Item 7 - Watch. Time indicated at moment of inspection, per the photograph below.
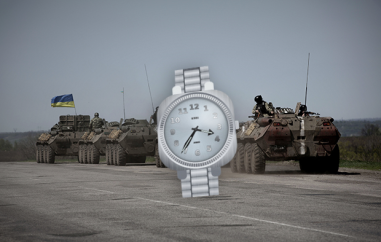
3:36
